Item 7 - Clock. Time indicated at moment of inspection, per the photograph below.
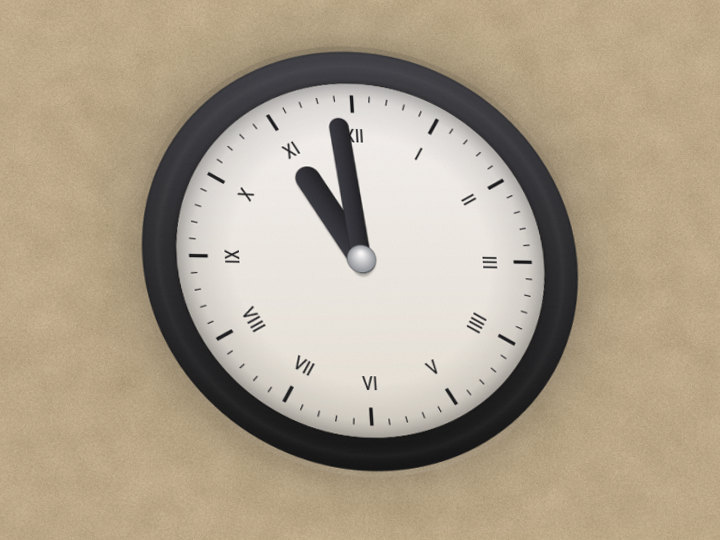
10:59
